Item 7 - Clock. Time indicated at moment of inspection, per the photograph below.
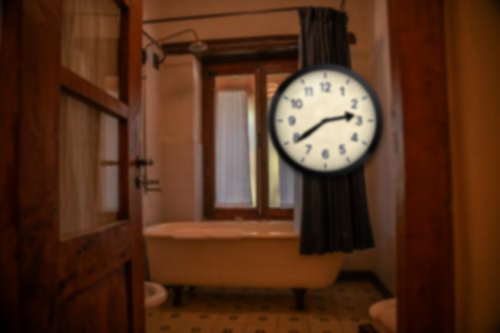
2:39
